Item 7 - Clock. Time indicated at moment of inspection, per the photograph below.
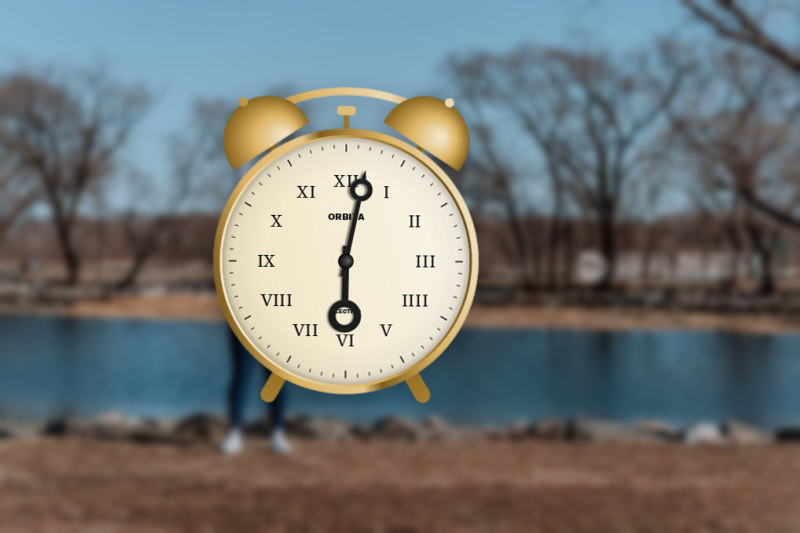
6:02
